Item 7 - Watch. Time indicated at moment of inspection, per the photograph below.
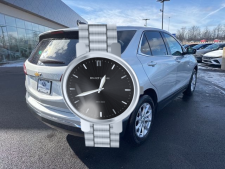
12:42
